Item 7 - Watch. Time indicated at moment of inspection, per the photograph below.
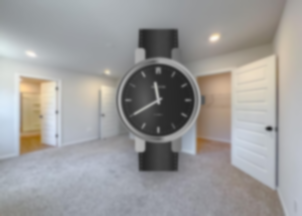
11:40
